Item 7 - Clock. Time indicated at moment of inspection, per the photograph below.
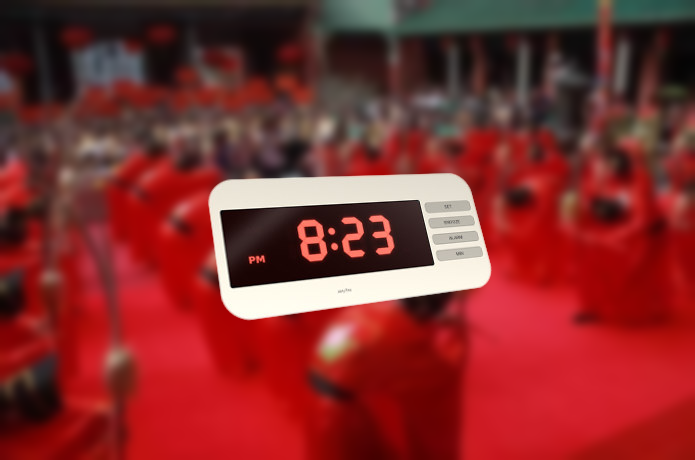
8:23
